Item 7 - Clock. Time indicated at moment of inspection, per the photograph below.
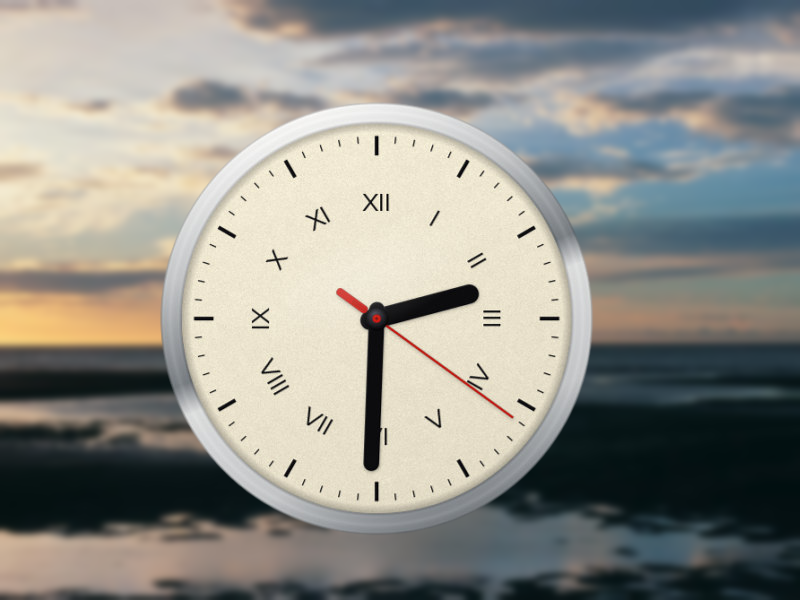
2:30:21
